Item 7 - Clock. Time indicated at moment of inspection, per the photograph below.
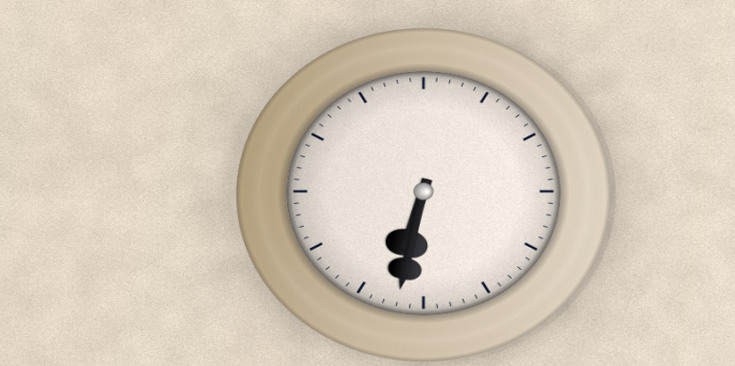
6:32
